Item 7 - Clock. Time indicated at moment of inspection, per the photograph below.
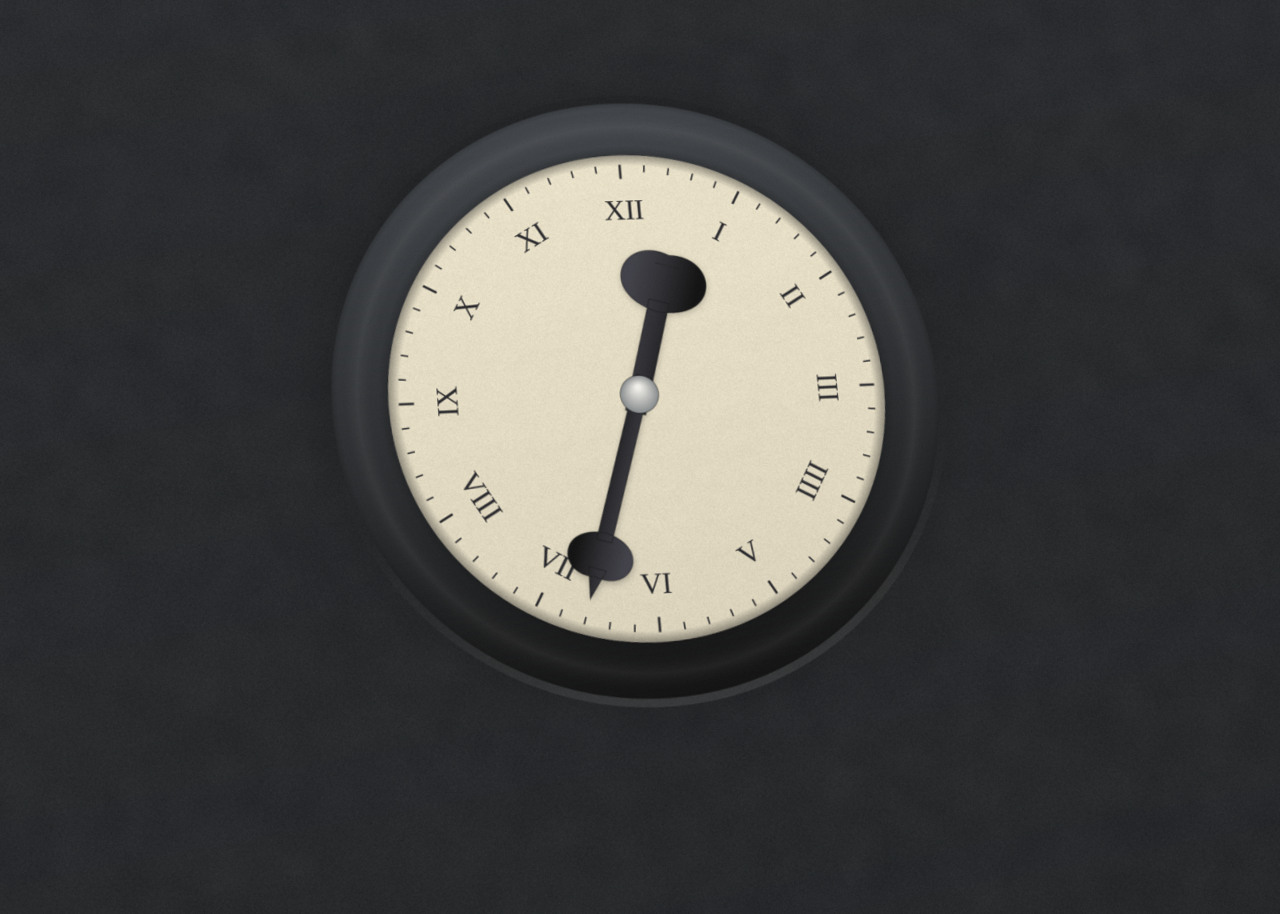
12:33
